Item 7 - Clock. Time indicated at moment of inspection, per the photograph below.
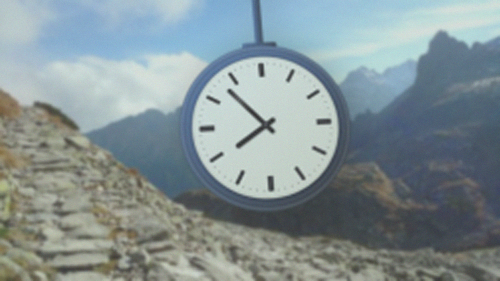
7:53
